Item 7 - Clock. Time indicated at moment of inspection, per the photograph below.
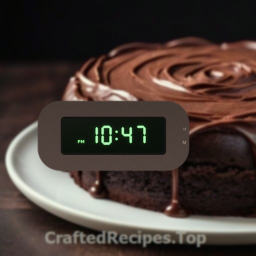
10:47
